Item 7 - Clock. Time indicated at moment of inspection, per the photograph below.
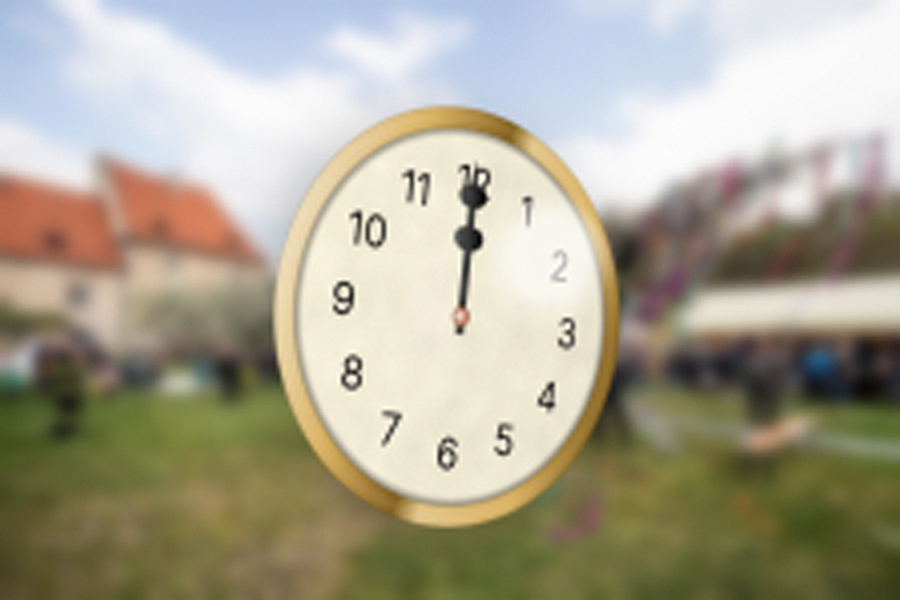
12:00
